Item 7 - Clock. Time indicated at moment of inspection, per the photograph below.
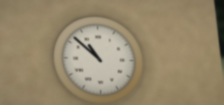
10:52
